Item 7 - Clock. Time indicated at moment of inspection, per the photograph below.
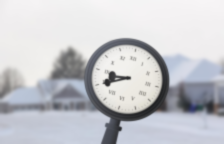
8:40
